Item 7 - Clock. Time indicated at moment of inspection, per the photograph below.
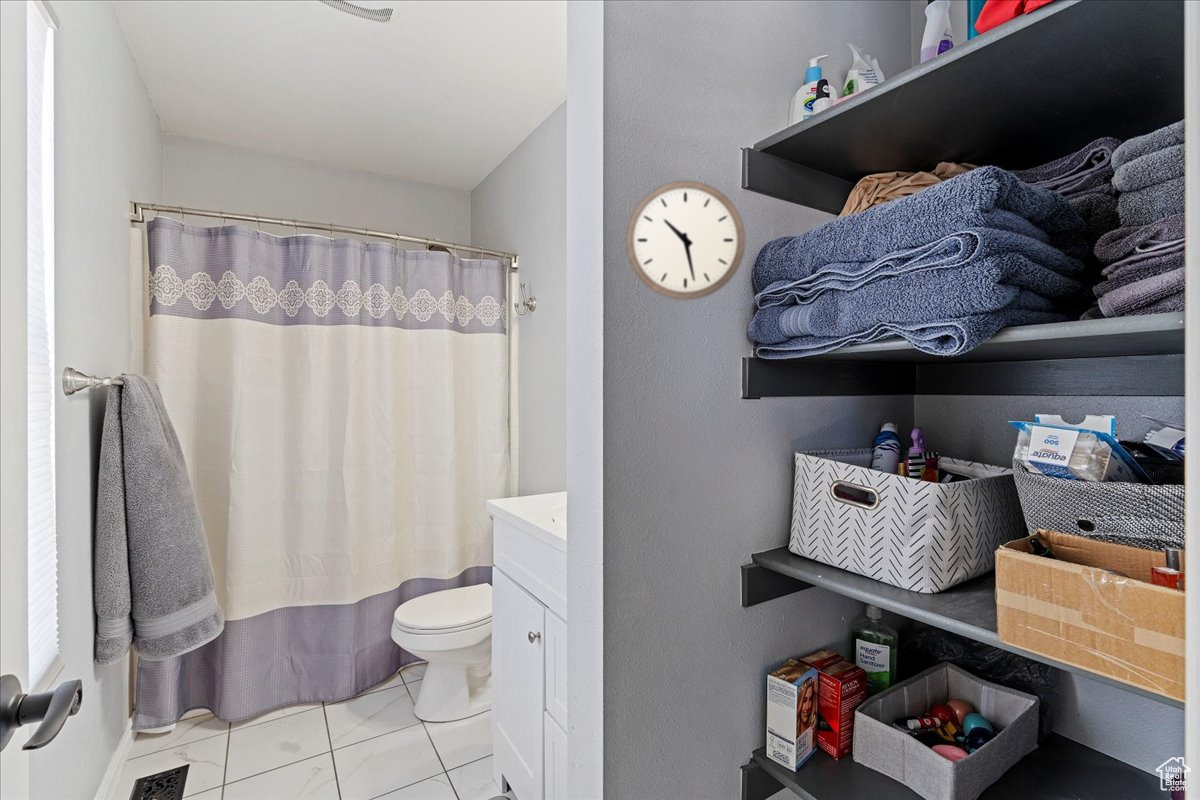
10:28
